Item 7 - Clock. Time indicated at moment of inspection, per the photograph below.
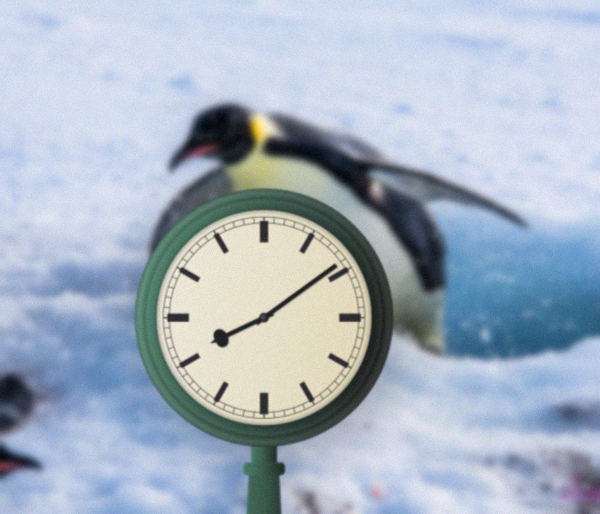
8:09
